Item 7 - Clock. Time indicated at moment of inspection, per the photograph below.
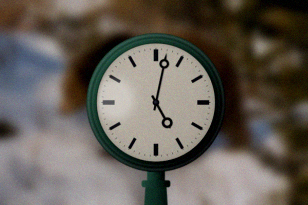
5:02
